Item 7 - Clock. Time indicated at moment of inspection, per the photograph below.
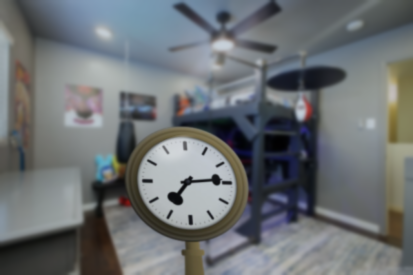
7:14
